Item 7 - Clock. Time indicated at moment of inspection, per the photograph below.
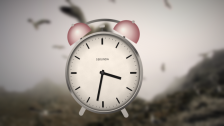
3:32
